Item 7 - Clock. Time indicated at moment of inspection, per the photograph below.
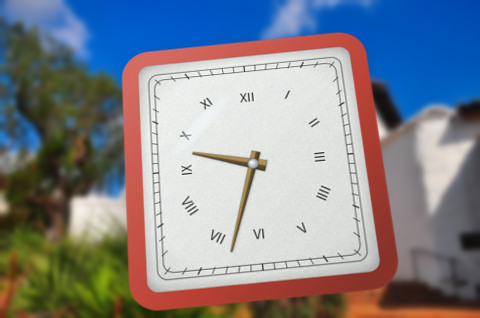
9:33
